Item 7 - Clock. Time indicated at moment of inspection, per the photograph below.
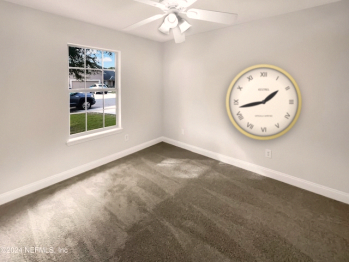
1:43
